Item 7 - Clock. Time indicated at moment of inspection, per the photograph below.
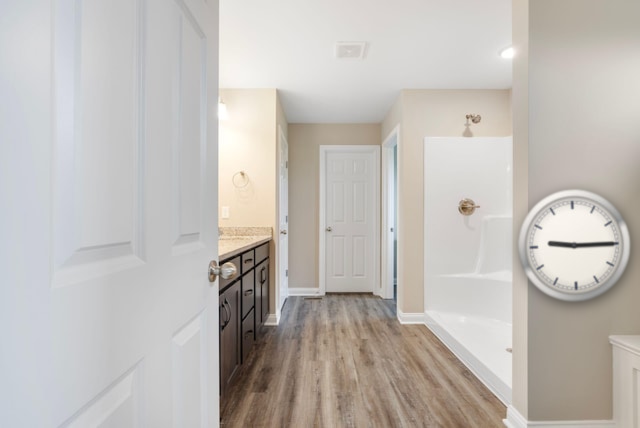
9:15
